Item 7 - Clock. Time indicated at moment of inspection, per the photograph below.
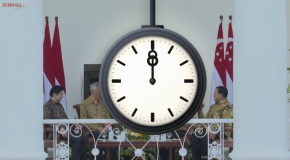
12:00
